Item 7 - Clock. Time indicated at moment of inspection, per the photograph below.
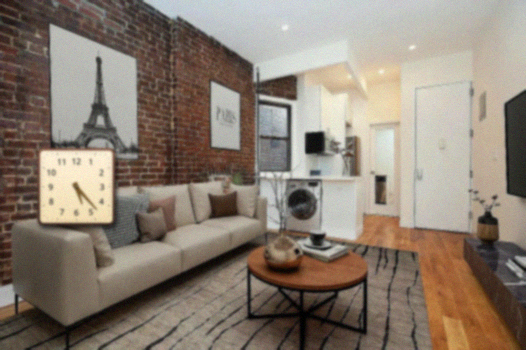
5:23
